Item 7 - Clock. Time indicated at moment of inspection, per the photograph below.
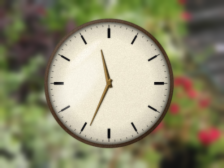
11:34
